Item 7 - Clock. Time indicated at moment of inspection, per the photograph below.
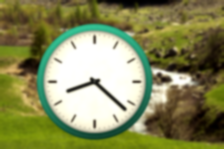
8:22
